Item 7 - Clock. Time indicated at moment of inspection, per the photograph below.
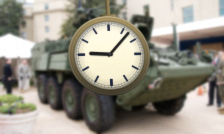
9:07
